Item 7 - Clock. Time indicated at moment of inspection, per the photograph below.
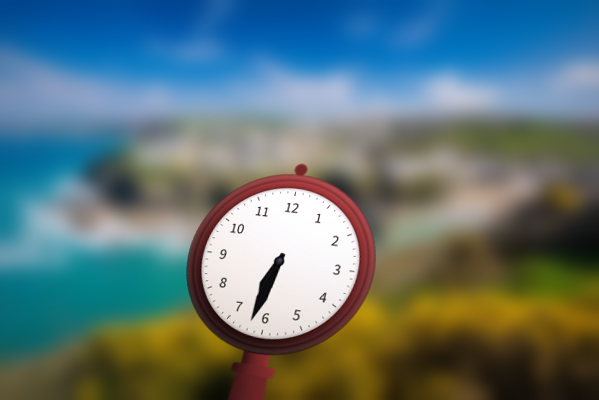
6:32
